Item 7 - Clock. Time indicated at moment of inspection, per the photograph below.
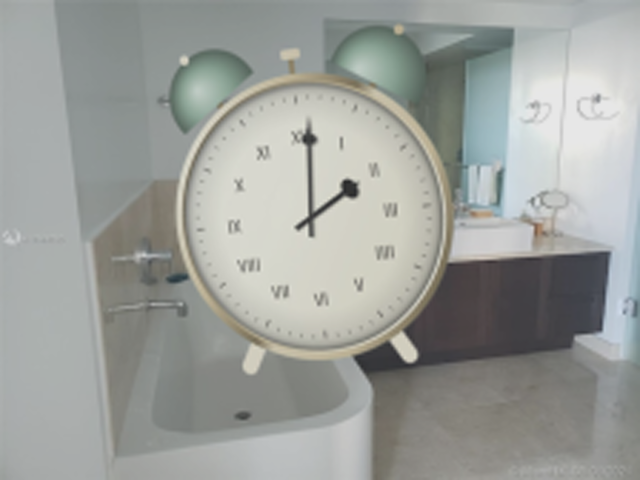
2:01
